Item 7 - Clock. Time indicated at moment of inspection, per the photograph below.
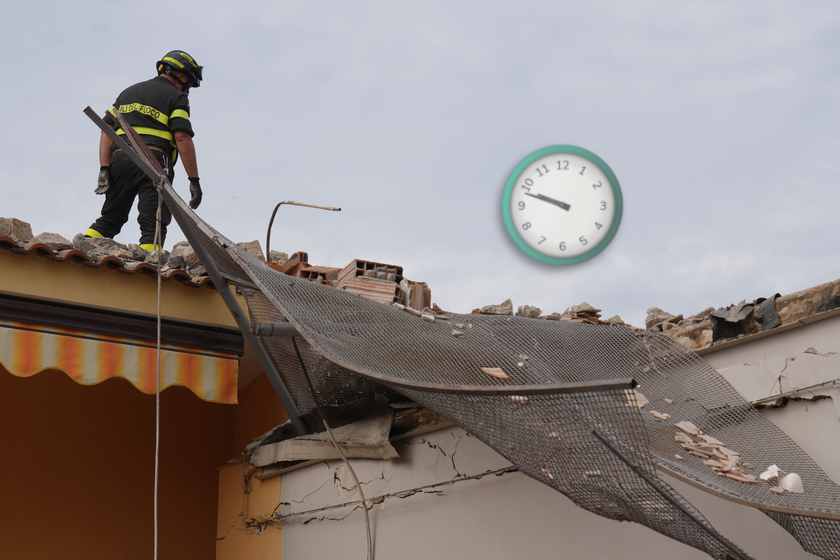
9:48
